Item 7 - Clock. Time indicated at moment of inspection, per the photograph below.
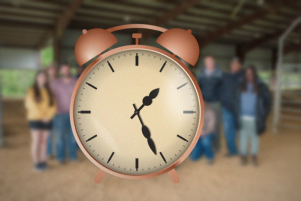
1:26
